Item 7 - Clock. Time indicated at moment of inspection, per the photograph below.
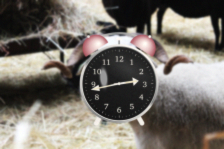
2:43
